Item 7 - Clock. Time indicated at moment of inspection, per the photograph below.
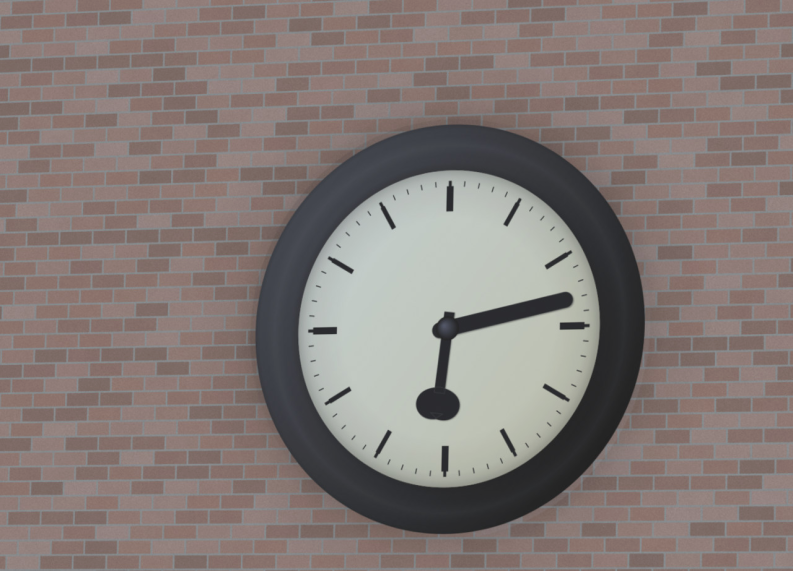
6:13
